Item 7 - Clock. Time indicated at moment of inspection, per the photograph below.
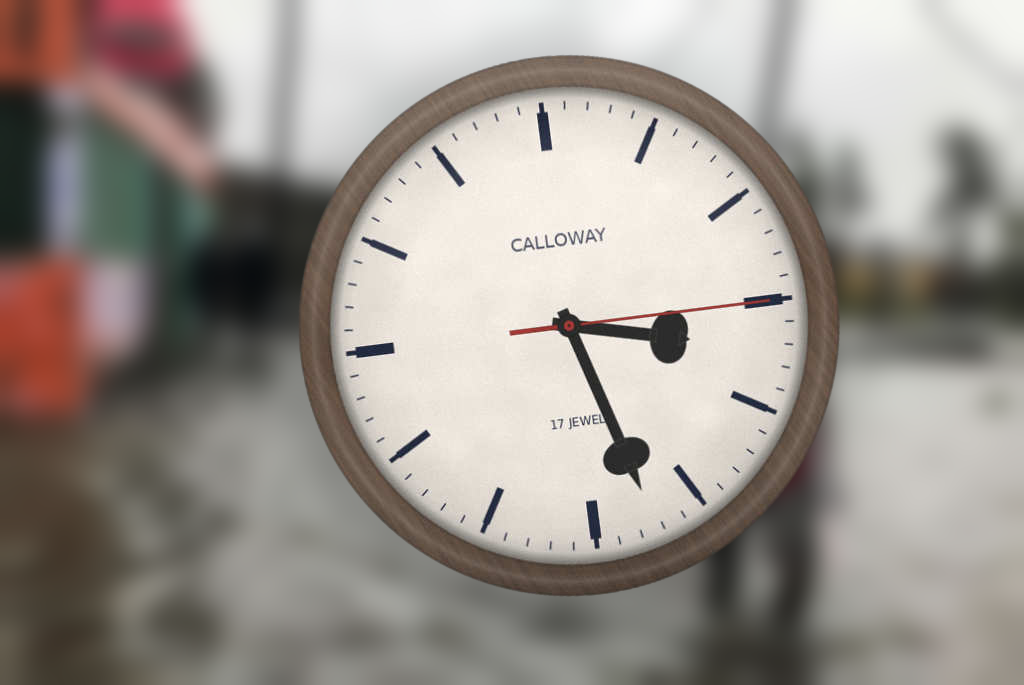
3:27:15
